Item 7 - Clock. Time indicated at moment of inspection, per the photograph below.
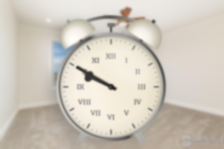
9:50
